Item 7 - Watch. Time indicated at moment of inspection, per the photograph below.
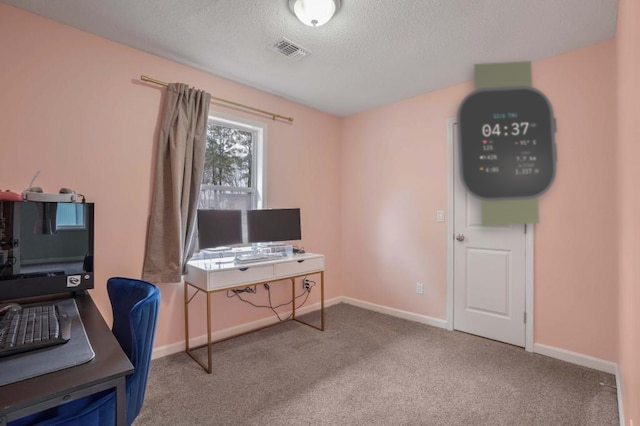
4:37
